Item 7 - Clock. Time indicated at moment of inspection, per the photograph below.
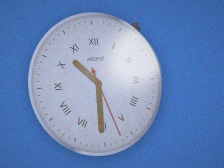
10:30:27
